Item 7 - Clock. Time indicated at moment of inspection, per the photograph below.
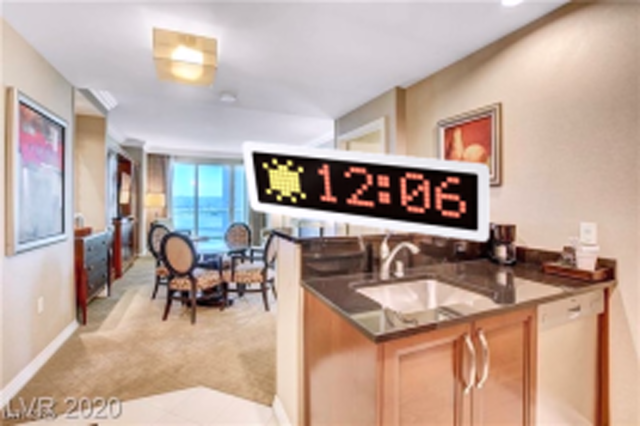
12:06
